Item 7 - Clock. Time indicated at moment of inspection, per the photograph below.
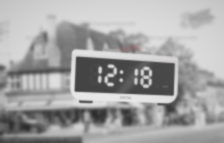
12:18
